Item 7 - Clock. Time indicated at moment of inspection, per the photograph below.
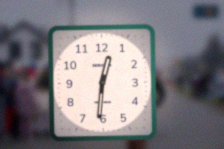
12:31
